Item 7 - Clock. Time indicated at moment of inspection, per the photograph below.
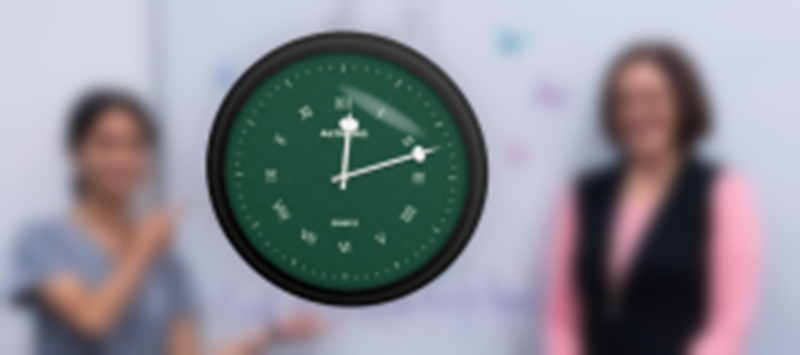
12:12
